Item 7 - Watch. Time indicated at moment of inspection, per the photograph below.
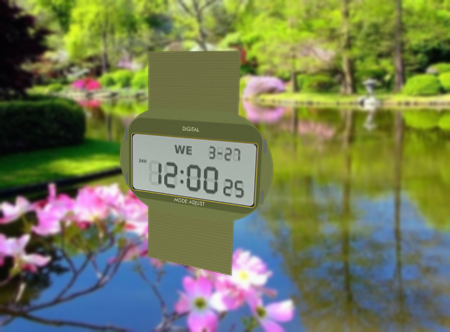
12:00:25
